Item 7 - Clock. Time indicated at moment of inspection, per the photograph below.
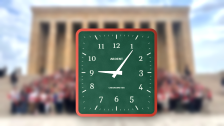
9:06
